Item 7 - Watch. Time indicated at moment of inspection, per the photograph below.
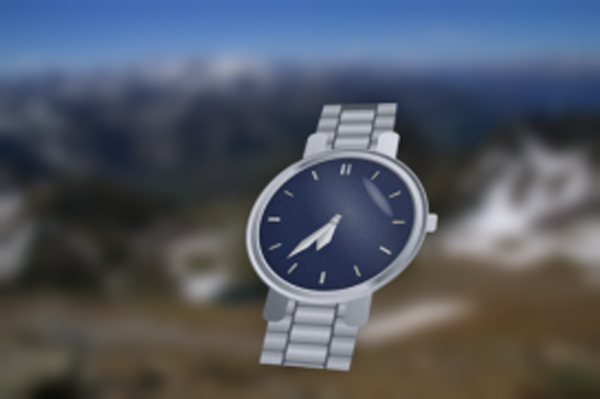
6:37
